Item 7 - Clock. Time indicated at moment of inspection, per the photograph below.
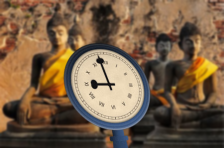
8:58
